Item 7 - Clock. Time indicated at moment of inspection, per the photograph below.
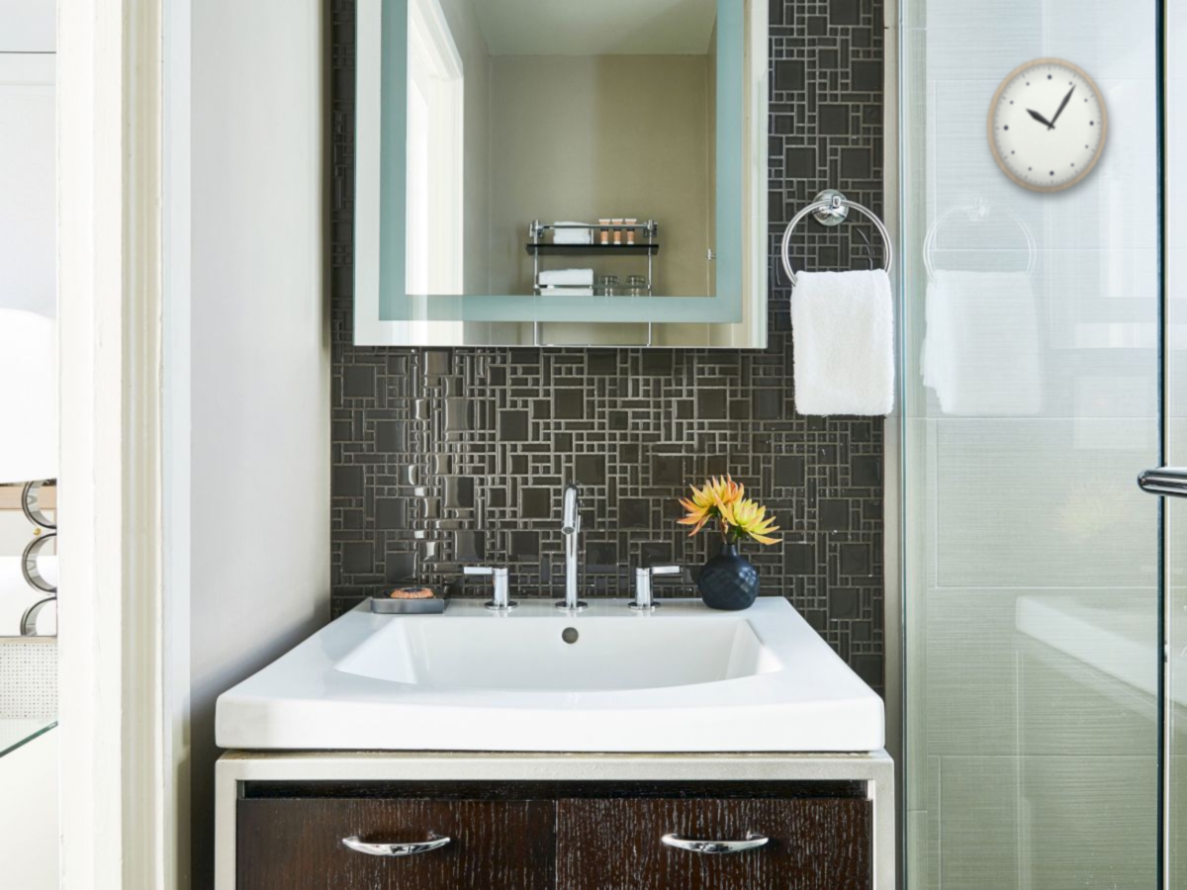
10:06
